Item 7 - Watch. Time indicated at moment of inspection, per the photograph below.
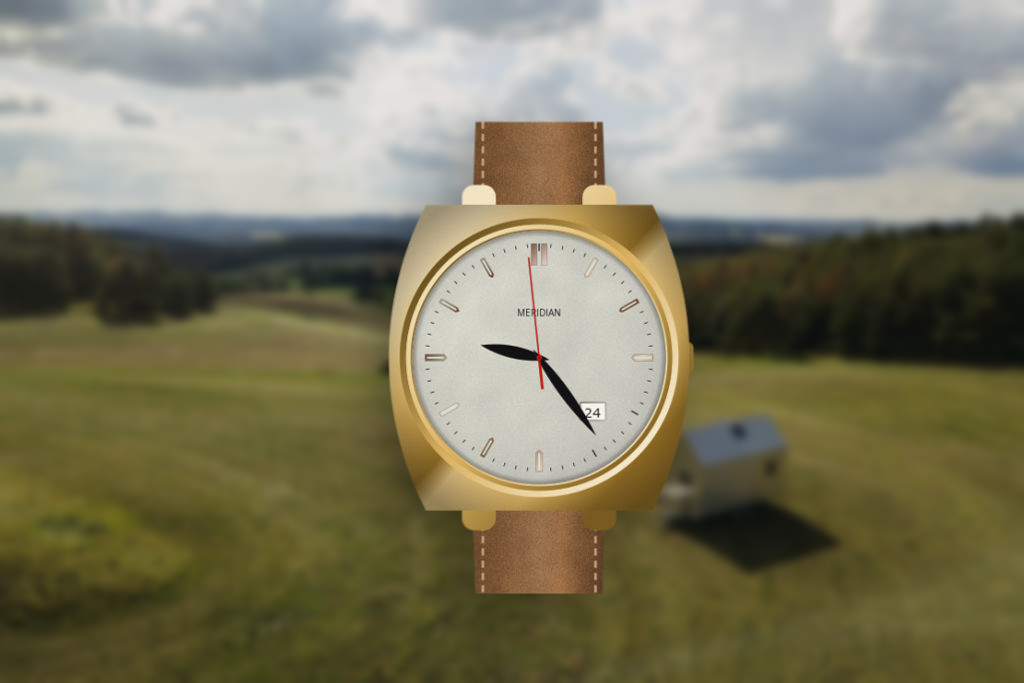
9:23:59
